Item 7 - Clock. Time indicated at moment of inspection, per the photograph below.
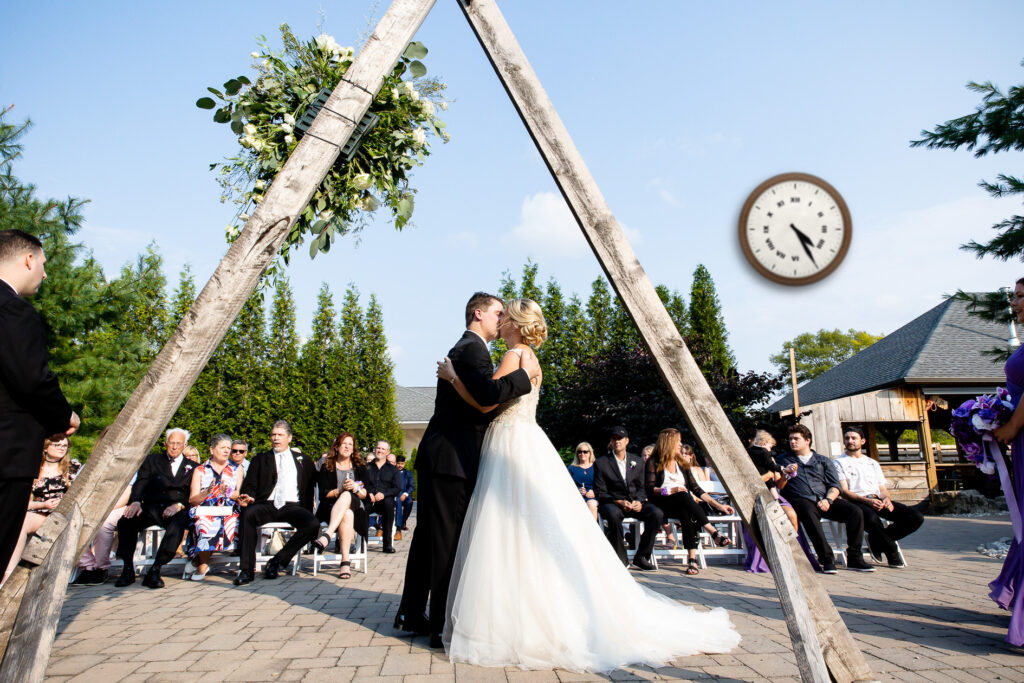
4:25
